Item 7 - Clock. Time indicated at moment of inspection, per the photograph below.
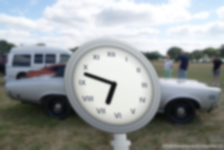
6:48
